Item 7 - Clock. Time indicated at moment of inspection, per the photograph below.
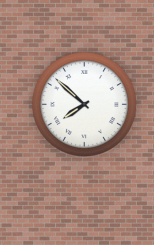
7:52
